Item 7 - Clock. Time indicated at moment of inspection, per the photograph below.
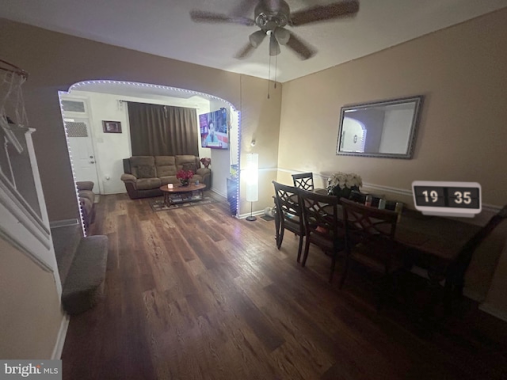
19:35
